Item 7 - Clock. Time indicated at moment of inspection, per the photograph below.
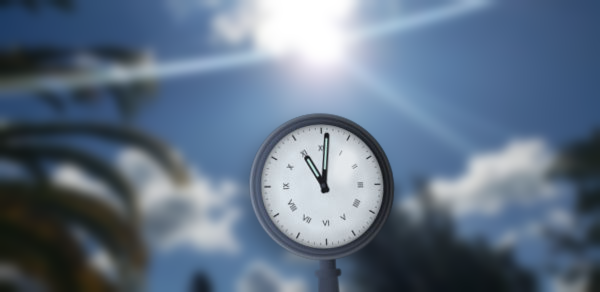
11:01
